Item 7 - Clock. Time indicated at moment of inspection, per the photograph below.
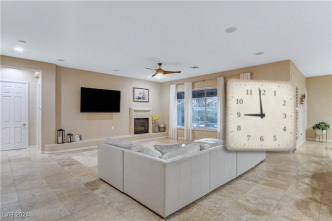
8:59
